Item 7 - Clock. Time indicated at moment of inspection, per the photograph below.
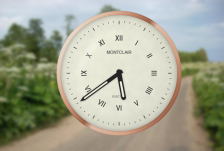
5:39
